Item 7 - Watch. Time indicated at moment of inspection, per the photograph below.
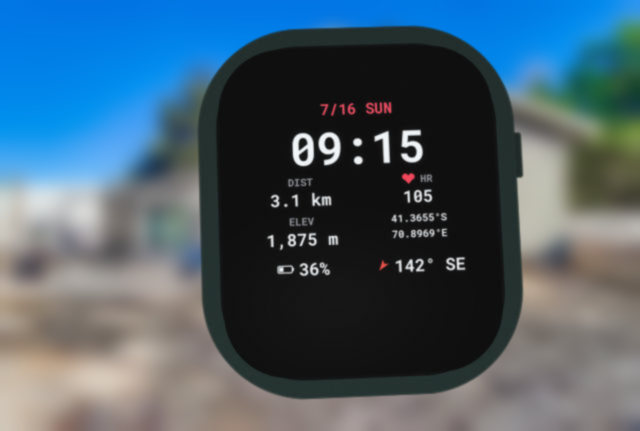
9:15
